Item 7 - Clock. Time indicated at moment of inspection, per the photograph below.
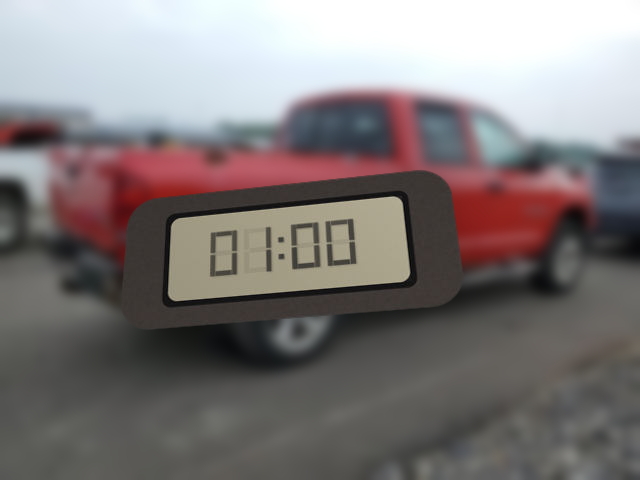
1:00
